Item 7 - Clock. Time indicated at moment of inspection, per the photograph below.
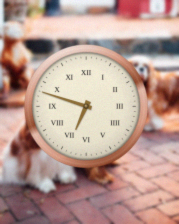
6:48
